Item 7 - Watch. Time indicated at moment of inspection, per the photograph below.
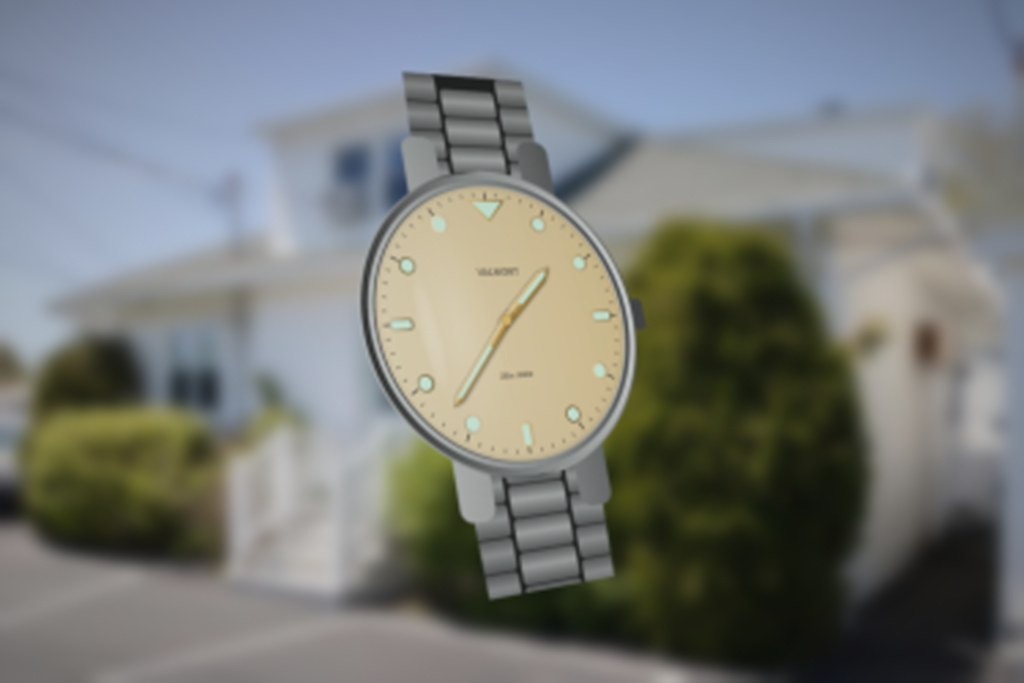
1:37
